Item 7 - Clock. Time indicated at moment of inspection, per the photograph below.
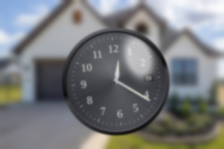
12:21
